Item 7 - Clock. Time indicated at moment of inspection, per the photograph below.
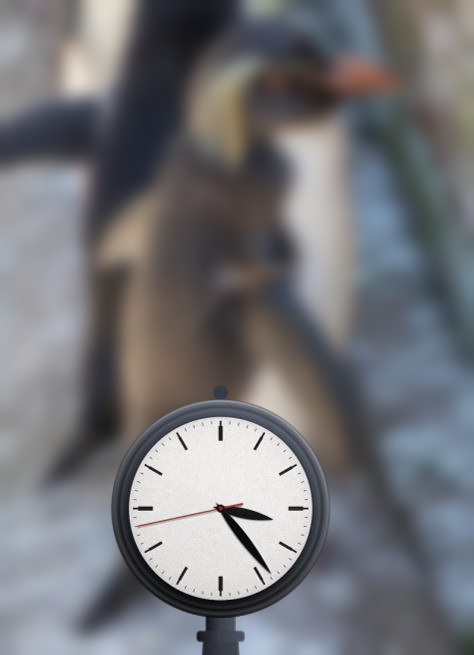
3:23:43
